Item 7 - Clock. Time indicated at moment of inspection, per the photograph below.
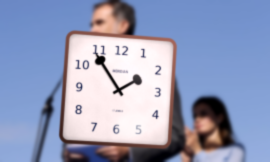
1:54
